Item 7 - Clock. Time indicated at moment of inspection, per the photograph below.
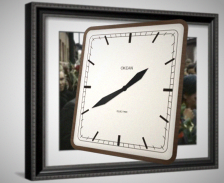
1:40
